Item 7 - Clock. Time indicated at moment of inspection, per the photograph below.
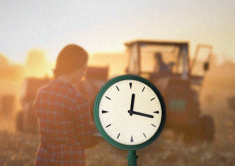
12:17
